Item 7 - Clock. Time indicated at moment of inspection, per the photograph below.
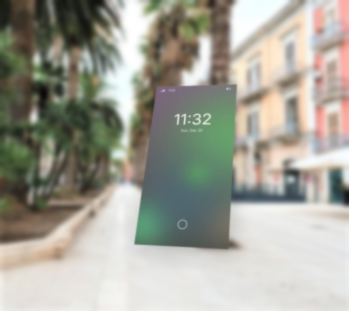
11:32
